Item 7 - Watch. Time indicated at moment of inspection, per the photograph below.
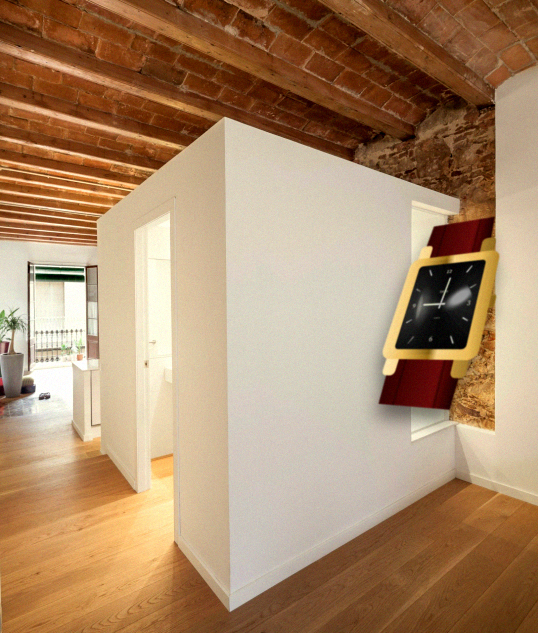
9:01
